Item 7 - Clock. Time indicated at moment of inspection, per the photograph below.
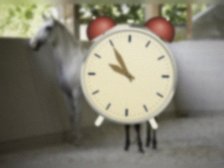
9:55
